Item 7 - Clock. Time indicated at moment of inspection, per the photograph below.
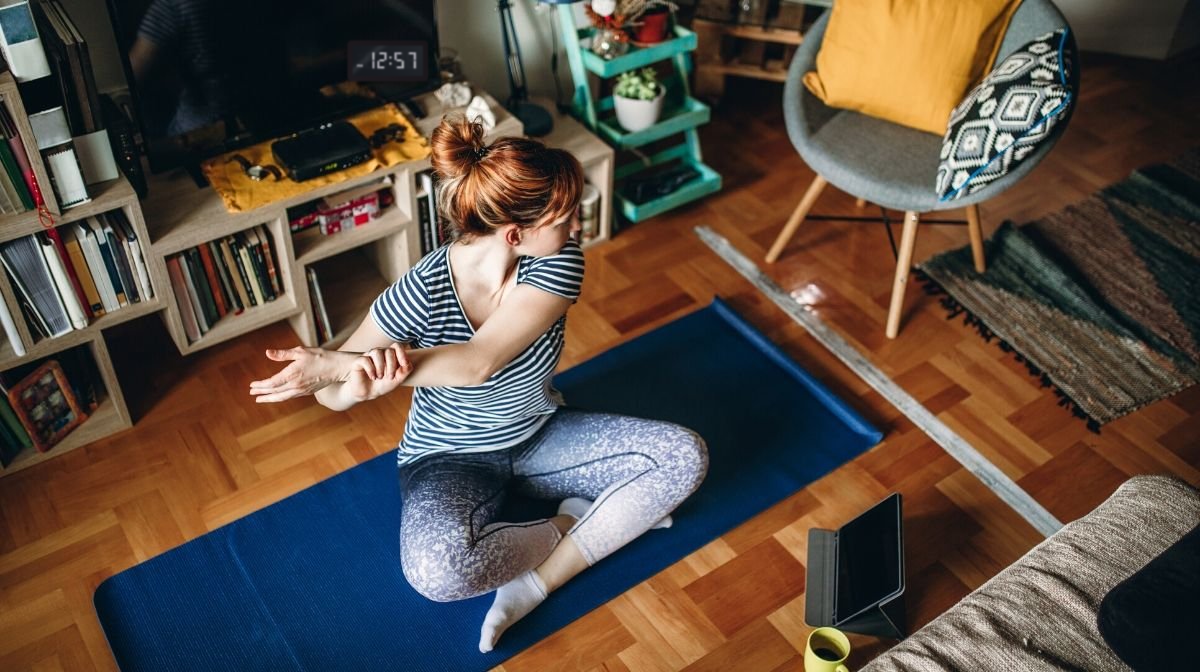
12:57
